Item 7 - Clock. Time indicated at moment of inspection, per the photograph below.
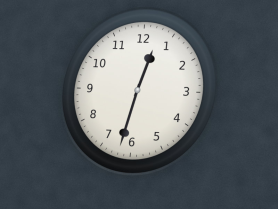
12:32
